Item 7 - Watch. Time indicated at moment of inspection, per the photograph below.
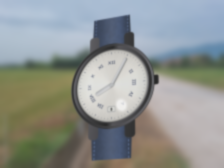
8:05
